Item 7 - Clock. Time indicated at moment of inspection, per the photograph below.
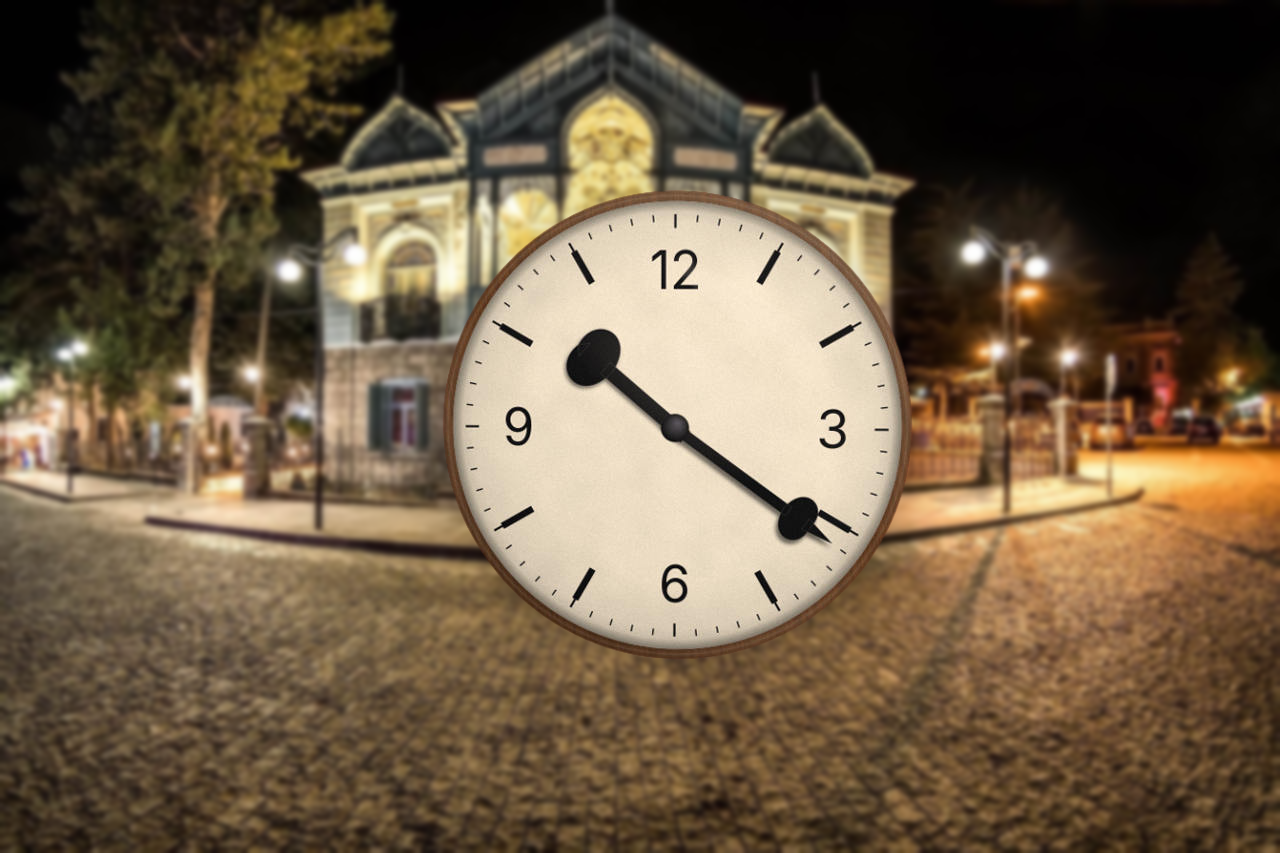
10:21
